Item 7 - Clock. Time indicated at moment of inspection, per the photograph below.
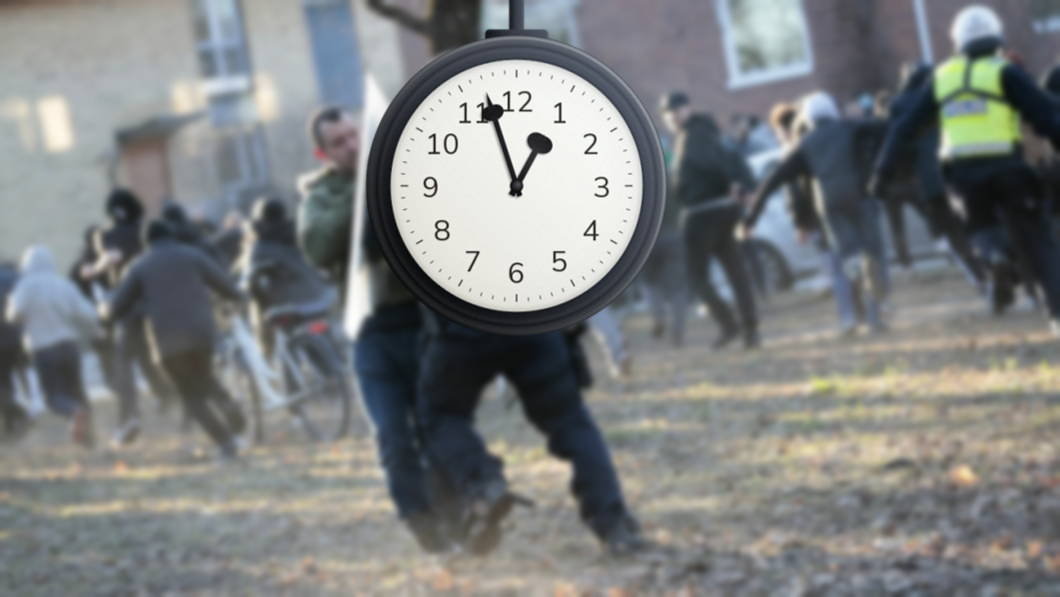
12:57
